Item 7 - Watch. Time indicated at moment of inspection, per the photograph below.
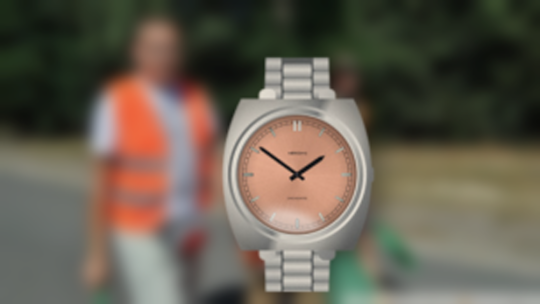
1:51
